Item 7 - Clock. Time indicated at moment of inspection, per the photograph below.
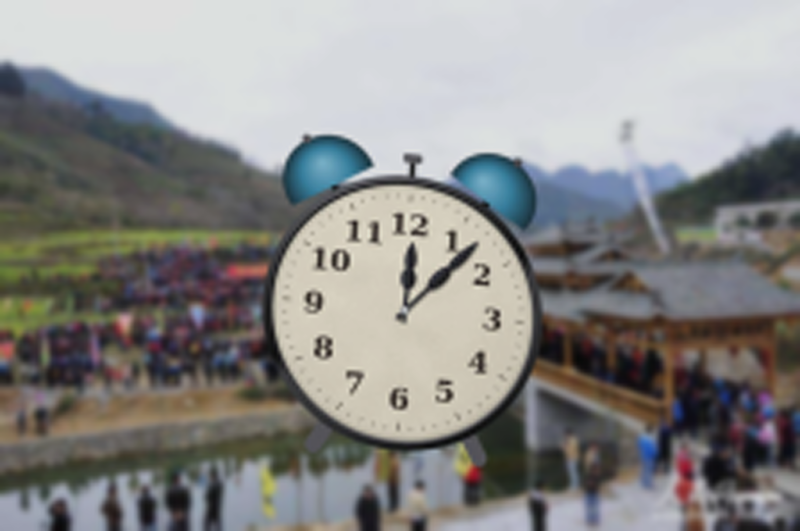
12:07
